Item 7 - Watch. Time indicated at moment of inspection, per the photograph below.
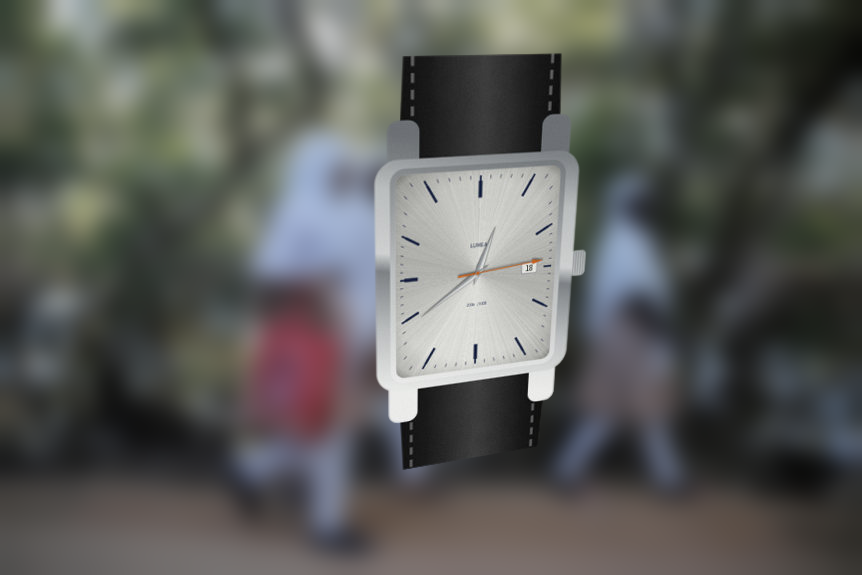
12:39:14
